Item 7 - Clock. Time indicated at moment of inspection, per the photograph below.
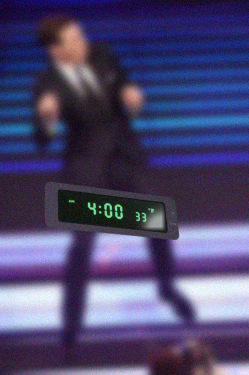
4:00
